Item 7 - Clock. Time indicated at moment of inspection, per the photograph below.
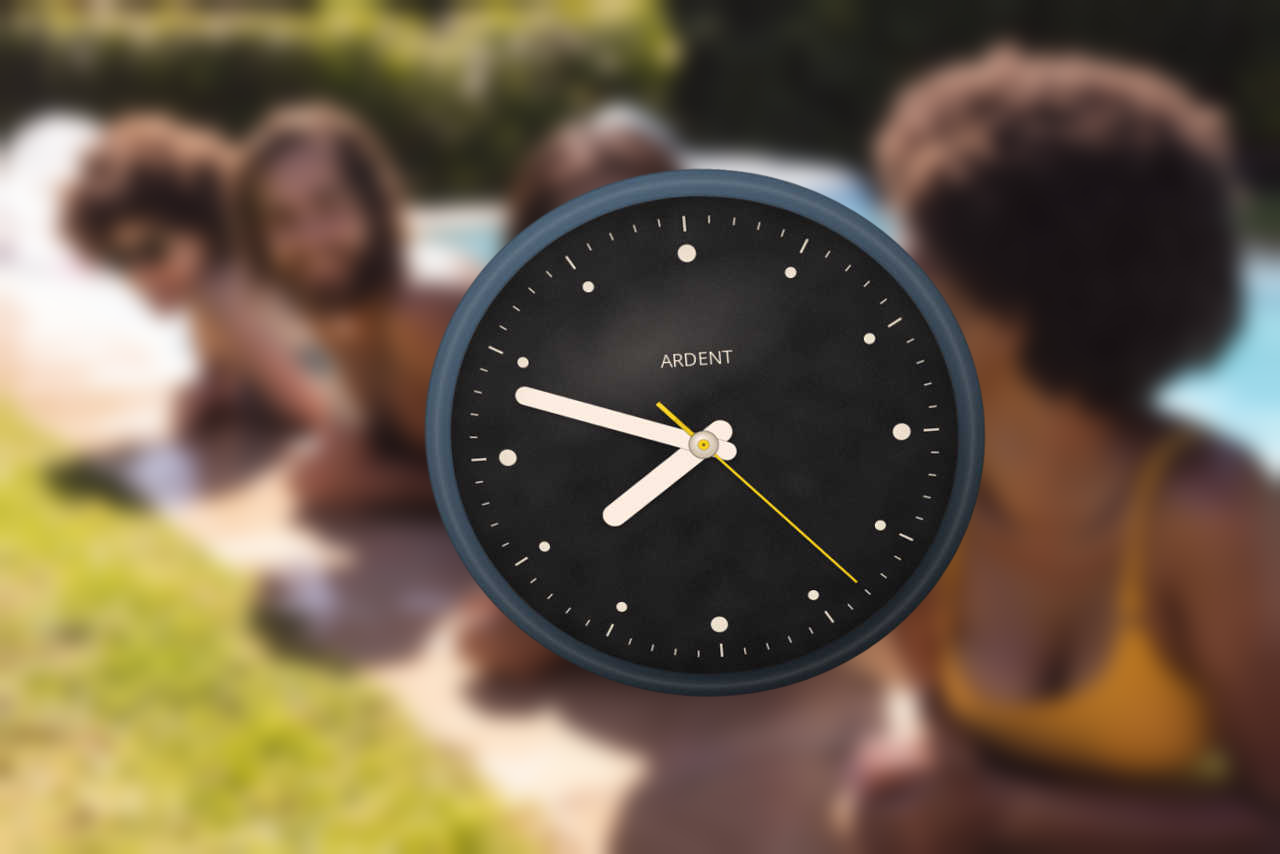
7:48:23
